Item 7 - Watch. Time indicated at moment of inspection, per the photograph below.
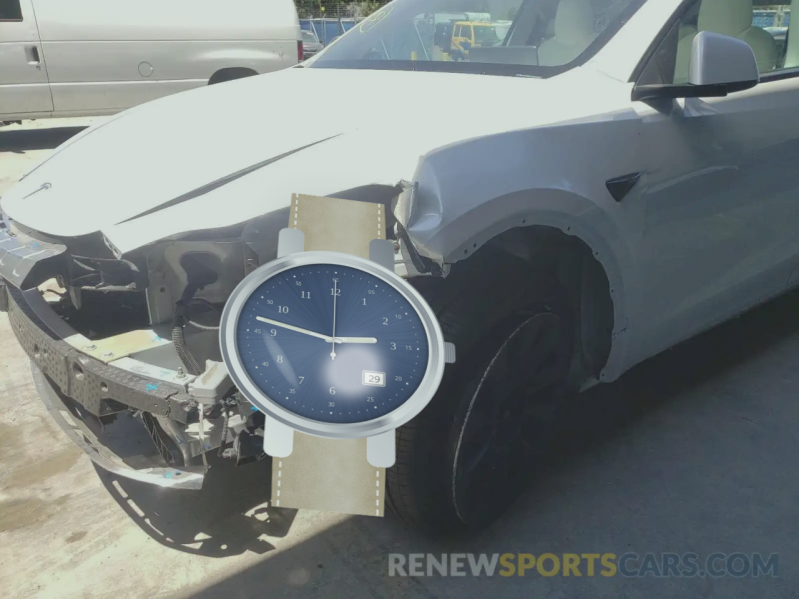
2:47:00
